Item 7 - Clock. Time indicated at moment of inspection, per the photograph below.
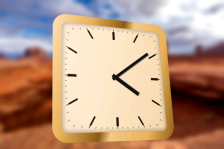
4:09
